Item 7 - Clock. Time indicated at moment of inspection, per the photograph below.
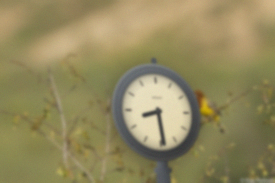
8:29
